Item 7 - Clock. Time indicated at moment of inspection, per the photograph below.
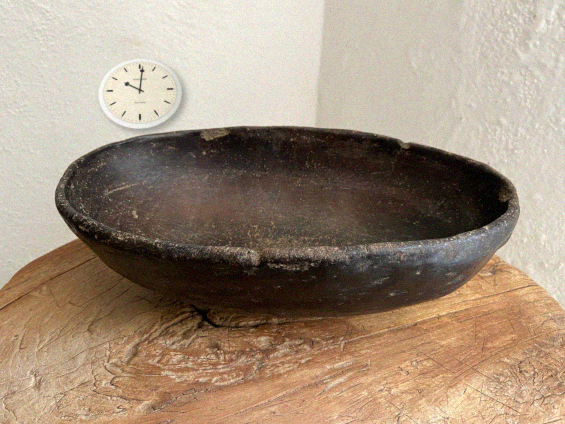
10:01
